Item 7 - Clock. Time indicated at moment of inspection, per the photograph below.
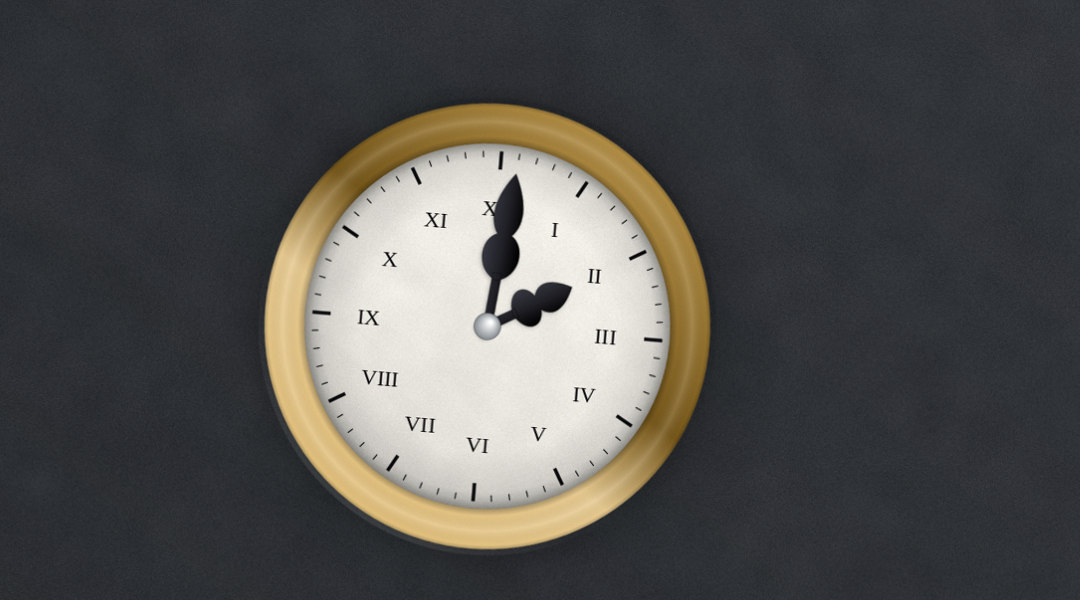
2:01
